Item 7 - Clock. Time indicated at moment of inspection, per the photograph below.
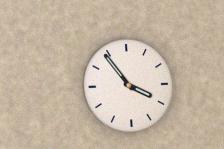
3:54
